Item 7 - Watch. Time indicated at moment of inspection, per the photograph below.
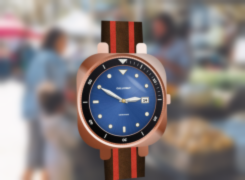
2:50
